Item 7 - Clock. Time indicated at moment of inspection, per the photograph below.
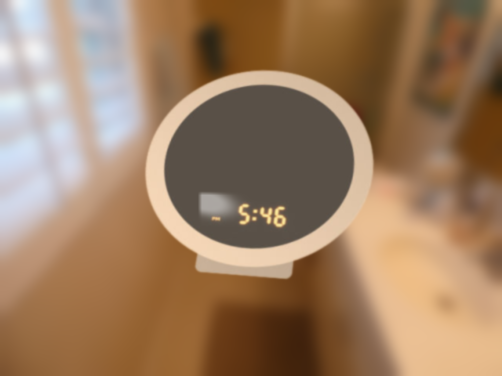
5:46
